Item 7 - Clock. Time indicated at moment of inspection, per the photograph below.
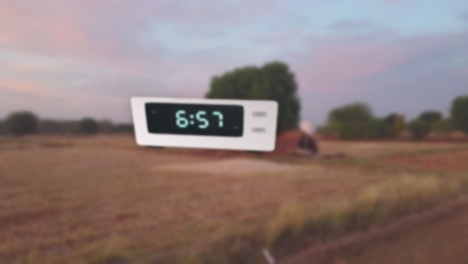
6:57
